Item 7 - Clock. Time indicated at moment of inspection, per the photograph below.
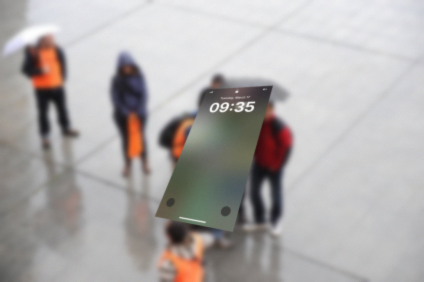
9:35
